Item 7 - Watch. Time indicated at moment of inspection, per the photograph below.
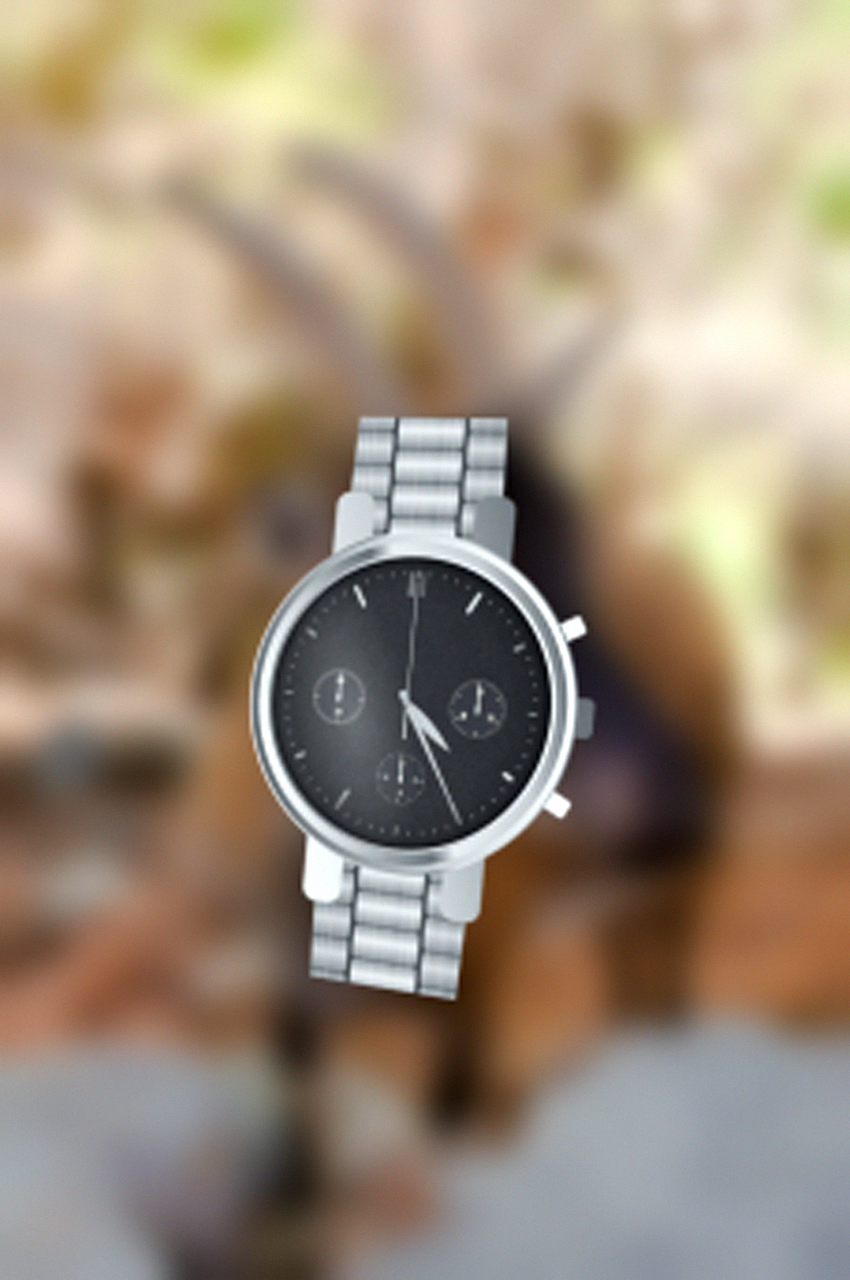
4:25
